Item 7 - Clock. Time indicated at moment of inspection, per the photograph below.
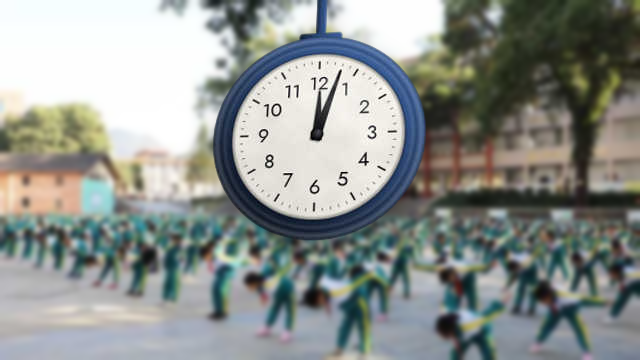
12:03
